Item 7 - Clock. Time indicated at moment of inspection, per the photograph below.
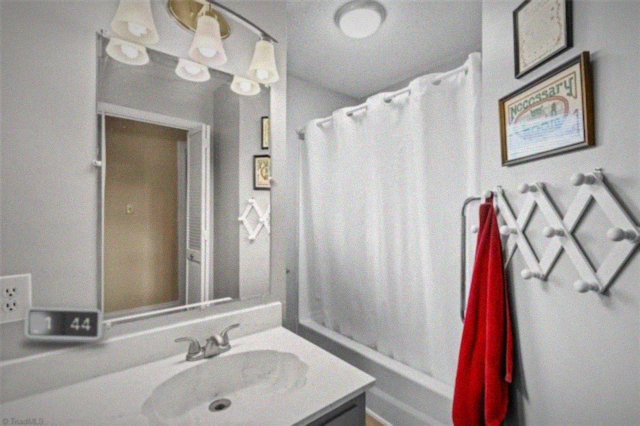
1:44
